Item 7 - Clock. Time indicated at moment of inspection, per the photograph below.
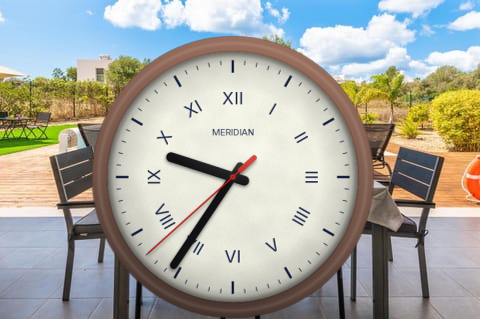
9:35:38
